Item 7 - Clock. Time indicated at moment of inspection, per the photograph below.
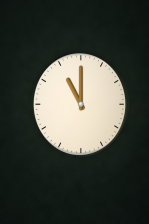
11:00
